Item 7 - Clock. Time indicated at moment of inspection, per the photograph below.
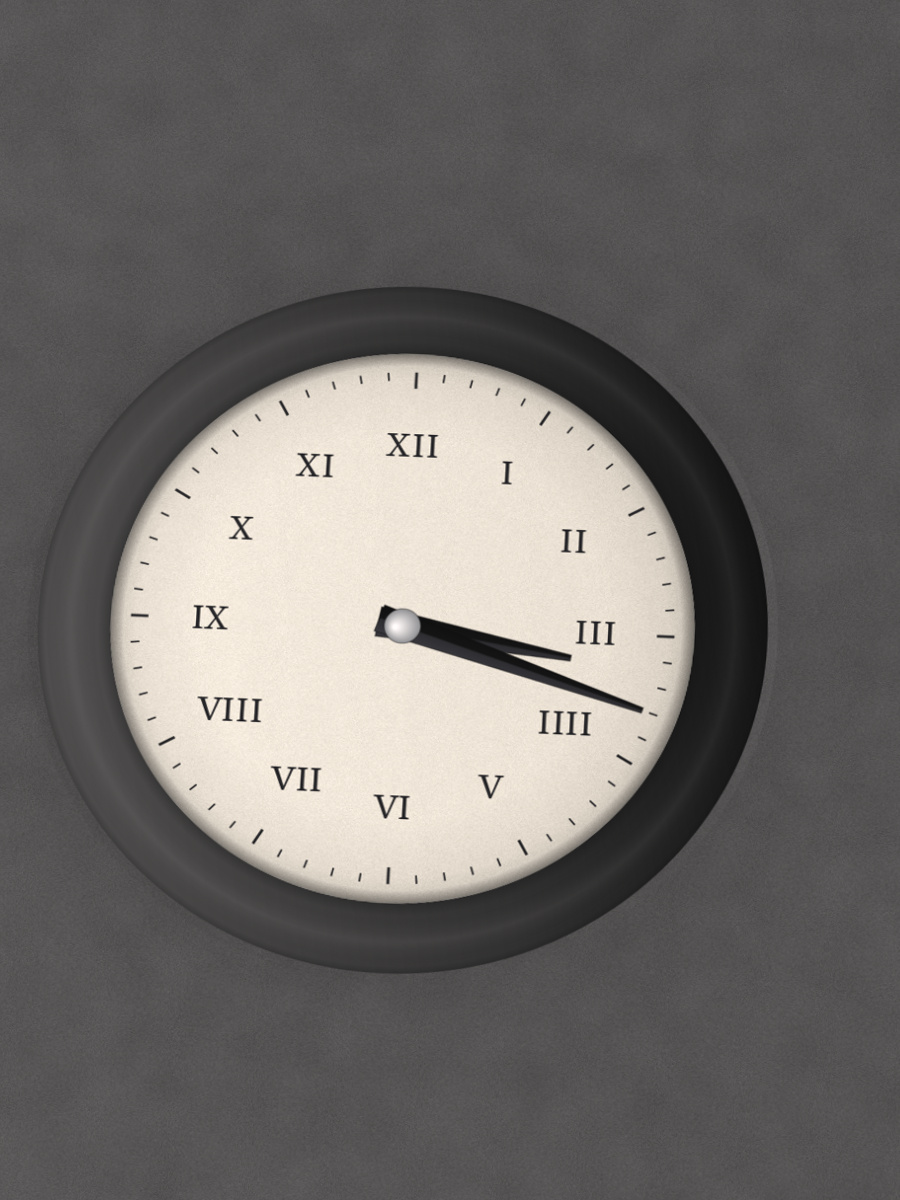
3:18
